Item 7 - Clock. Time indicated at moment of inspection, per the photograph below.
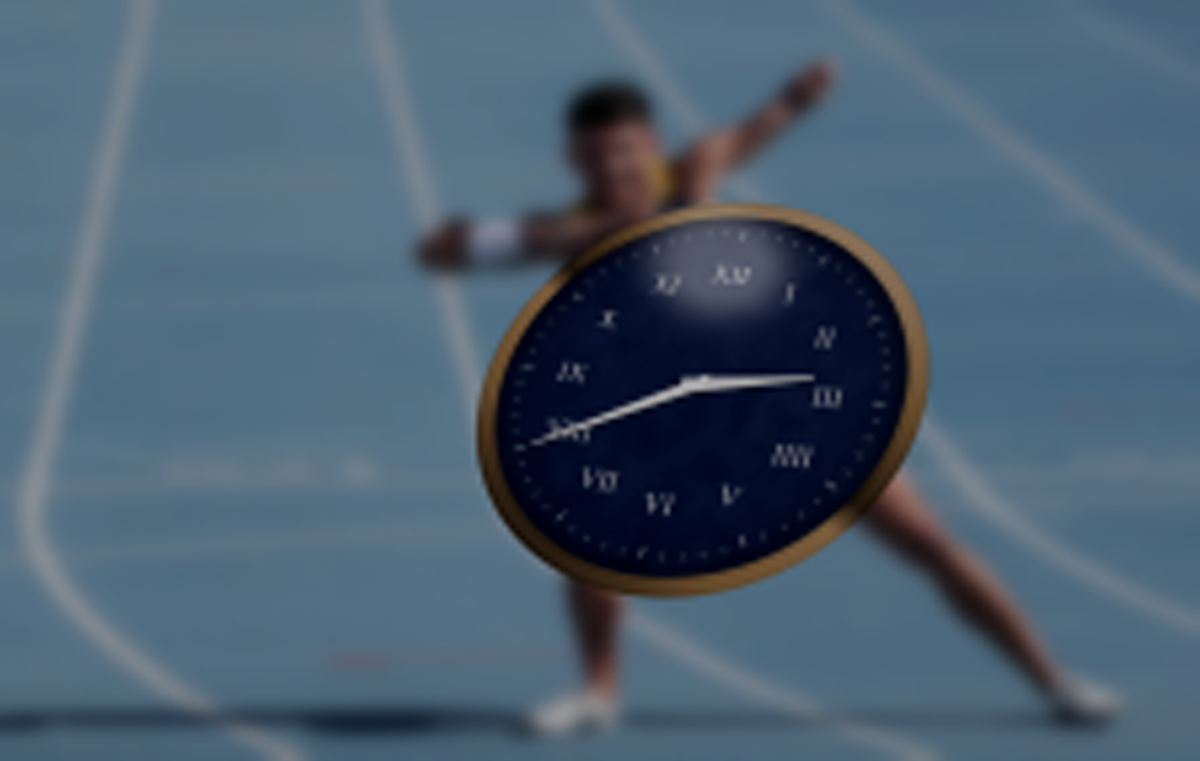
2:40
